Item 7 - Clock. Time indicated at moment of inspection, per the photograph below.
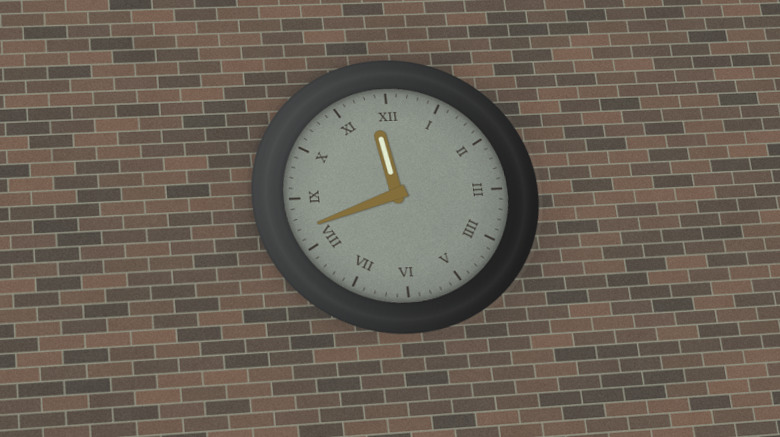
11:42
